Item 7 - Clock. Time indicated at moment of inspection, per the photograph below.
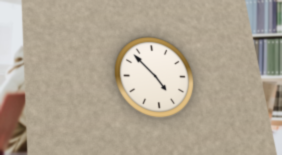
4:53
